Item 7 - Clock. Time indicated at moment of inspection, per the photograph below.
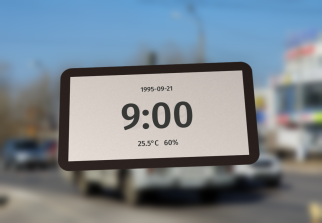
9:00
